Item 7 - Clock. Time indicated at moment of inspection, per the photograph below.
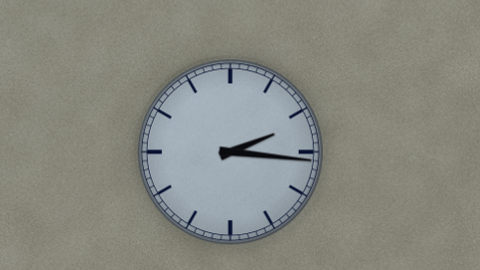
2:16
